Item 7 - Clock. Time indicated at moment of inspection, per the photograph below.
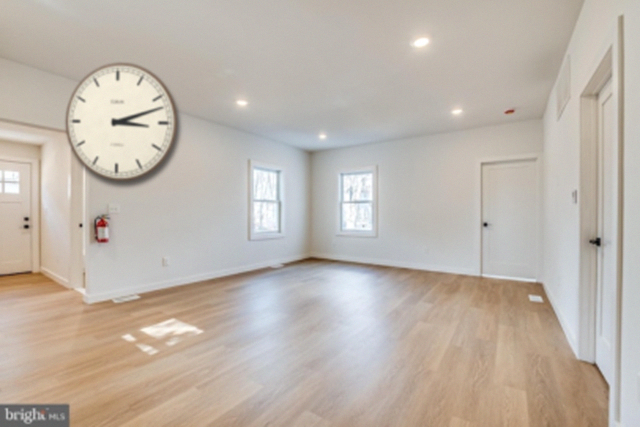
3:12
